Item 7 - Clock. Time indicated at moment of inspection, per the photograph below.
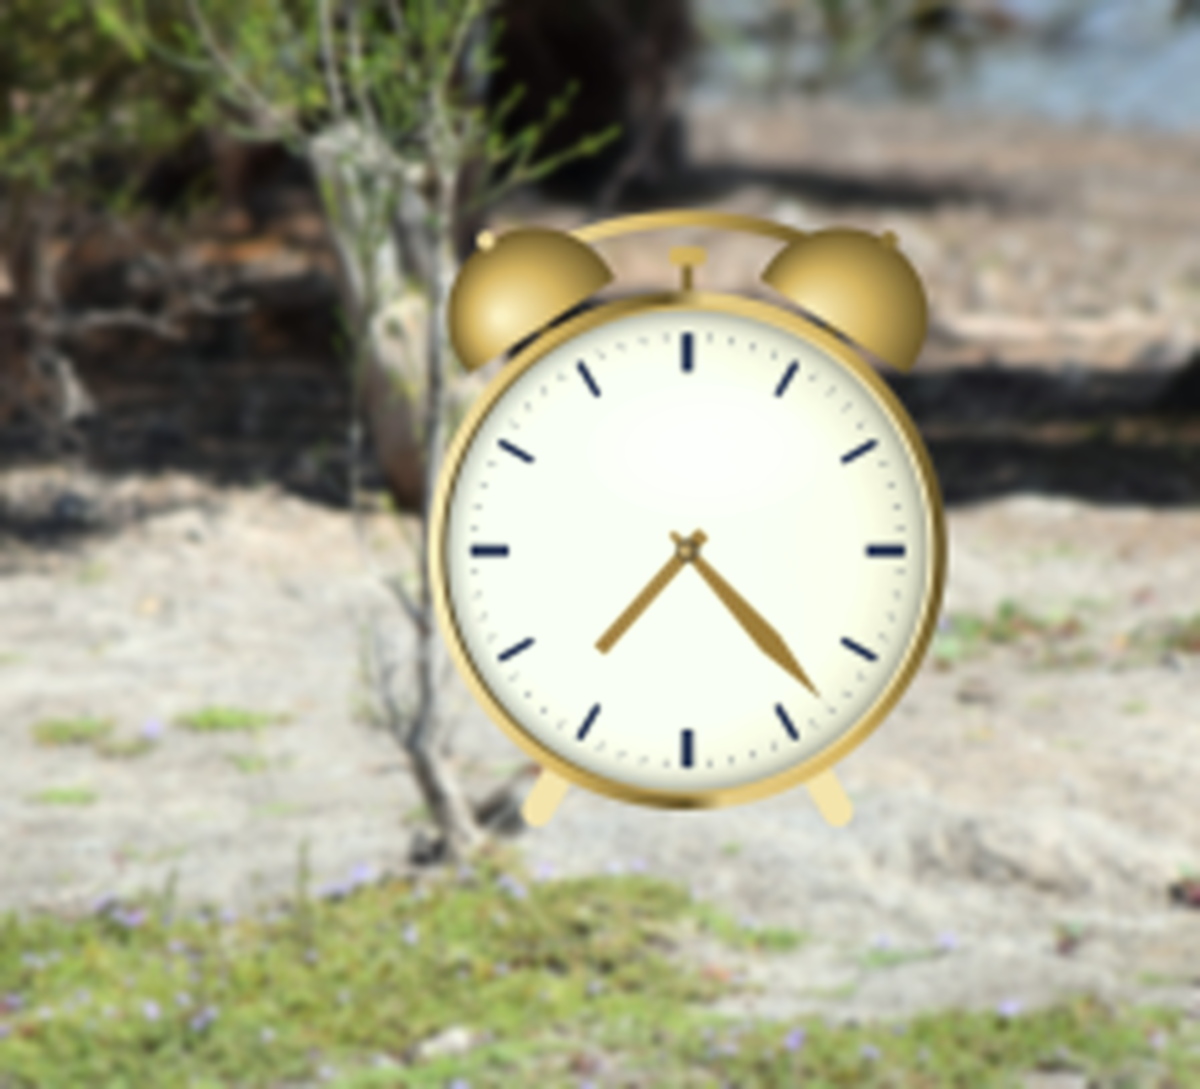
7:23
